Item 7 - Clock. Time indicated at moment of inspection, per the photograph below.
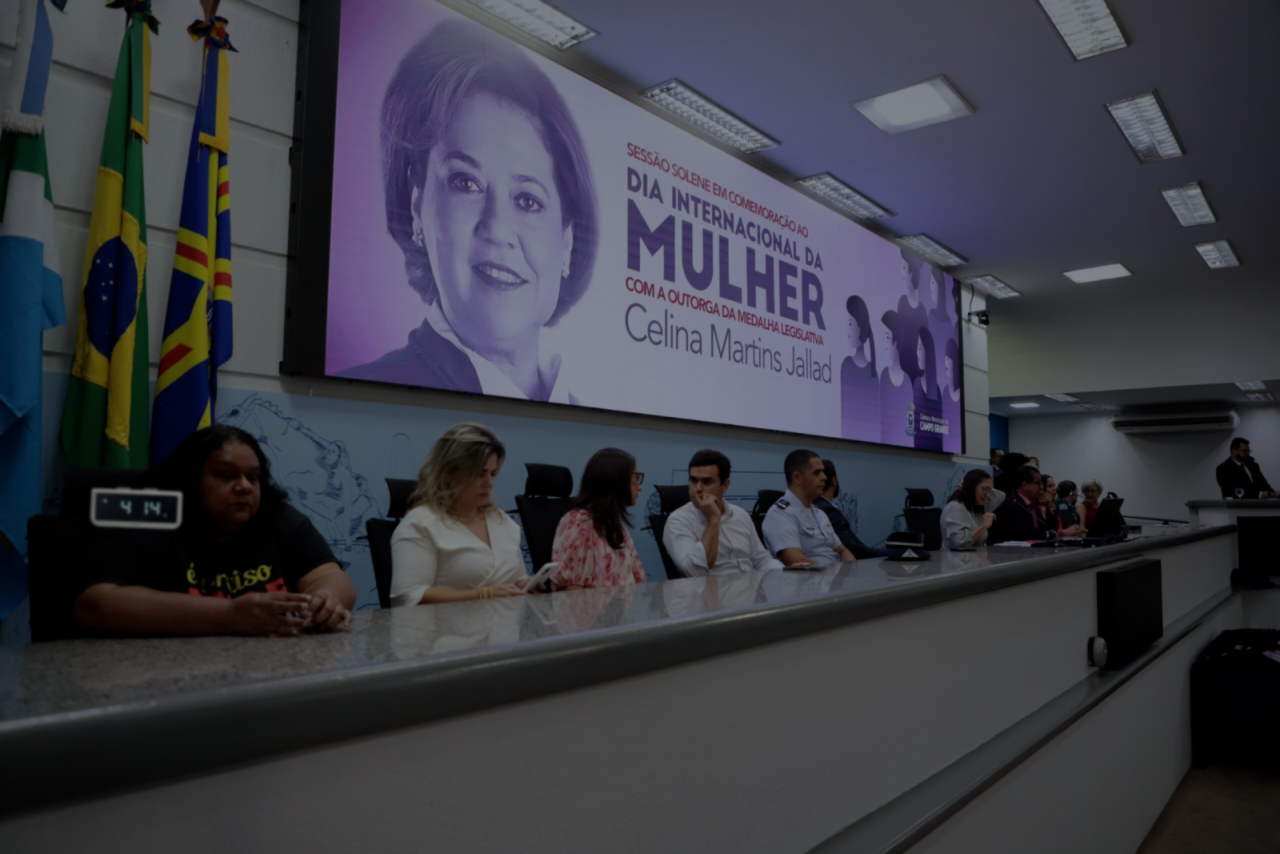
4:14
